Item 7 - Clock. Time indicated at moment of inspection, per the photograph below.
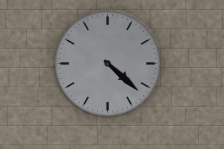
4:22
